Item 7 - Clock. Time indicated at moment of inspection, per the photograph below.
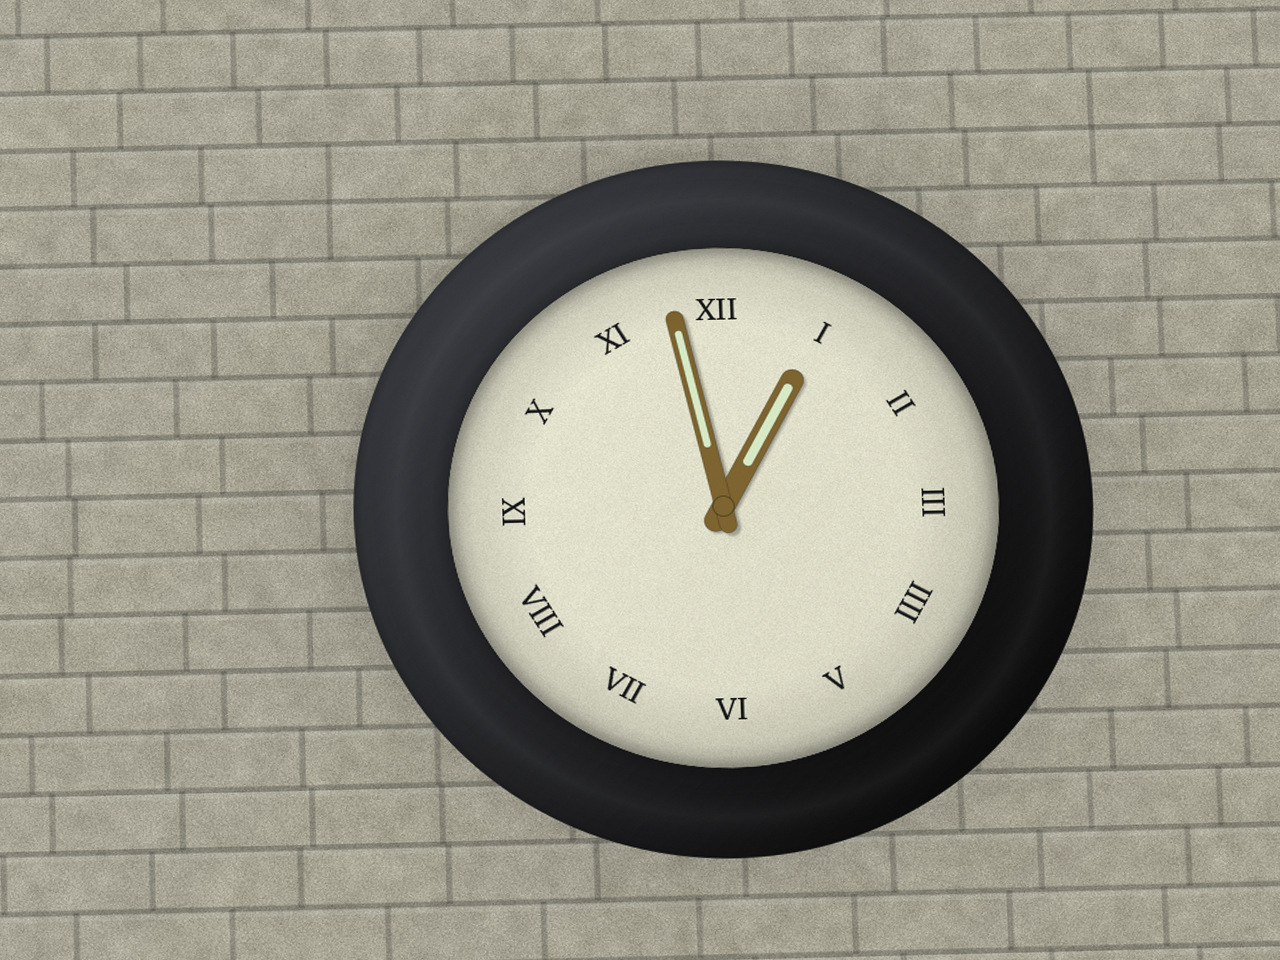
12:58
